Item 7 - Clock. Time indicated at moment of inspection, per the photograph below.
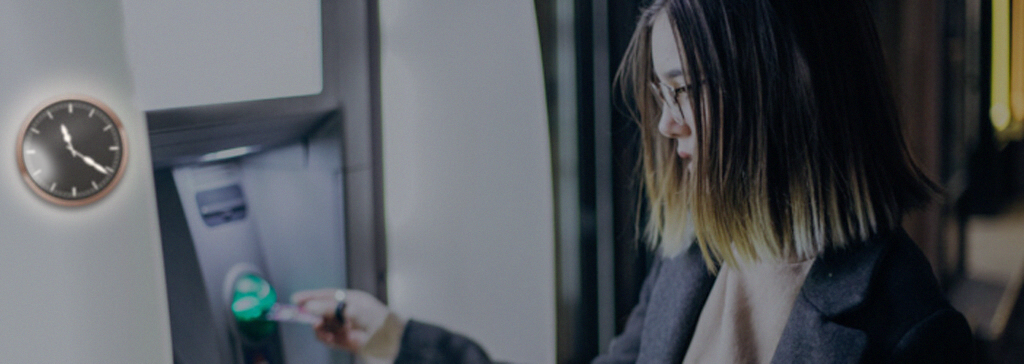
11:21
